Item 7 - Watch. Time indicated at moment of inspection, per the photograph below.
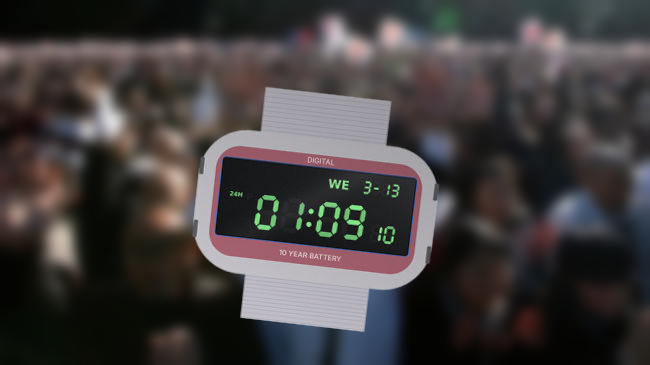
1:09:10
